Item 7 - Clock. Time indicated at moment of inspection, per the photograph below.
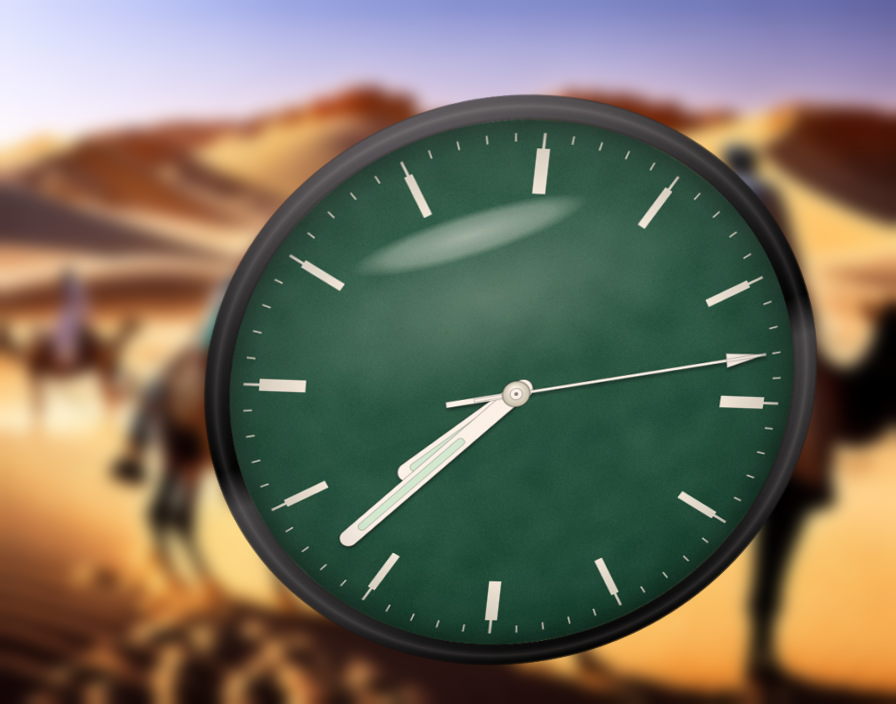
7:37:13
